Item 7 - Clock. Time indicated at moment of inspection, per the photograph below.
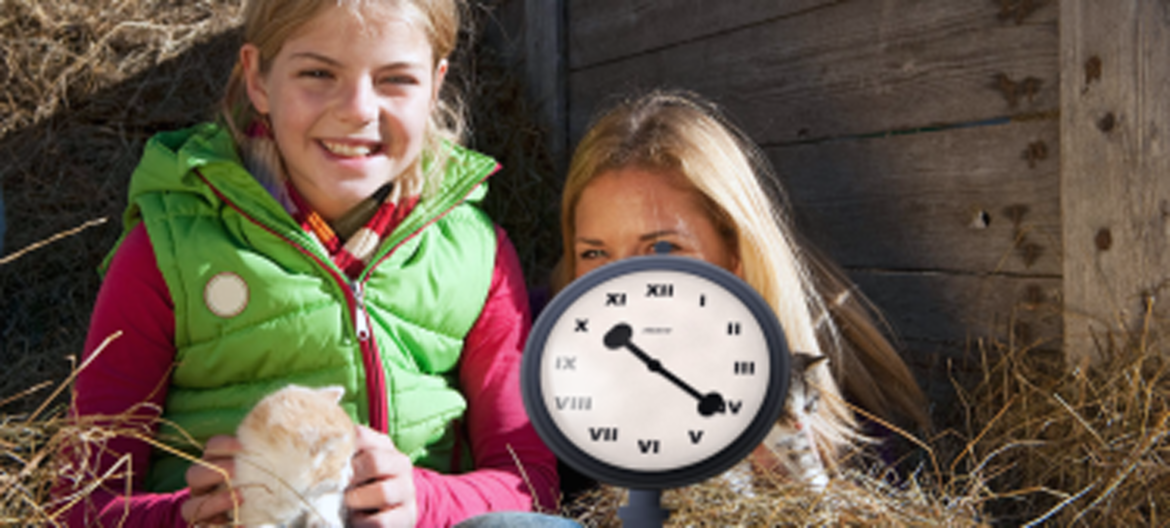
10:21
